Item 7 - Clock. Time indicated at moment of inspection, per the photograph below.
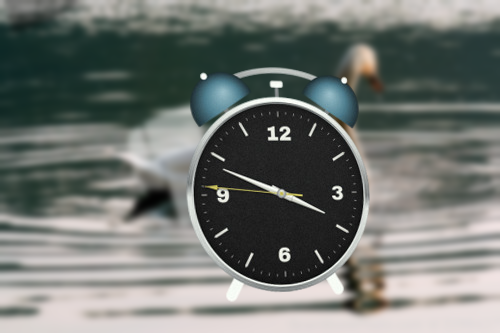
3:48:46
